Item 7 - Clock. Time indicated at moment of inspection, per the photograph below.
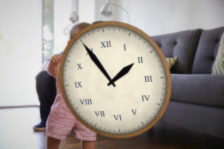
1:55
